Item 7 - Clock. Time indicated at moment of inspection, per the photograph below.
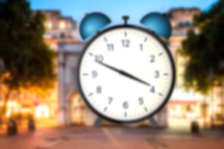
3:49
